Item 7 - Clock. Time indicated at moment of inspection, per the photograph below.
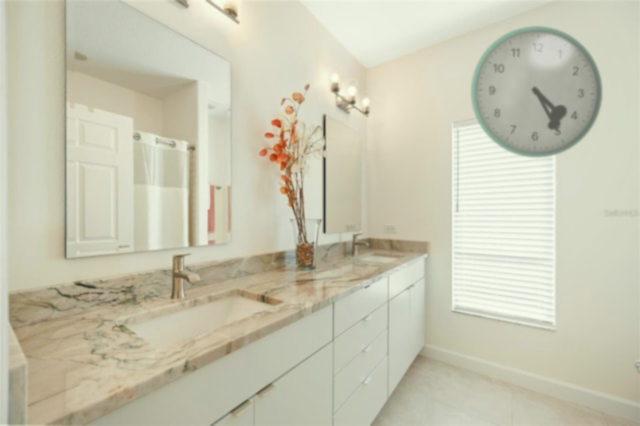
4:25
